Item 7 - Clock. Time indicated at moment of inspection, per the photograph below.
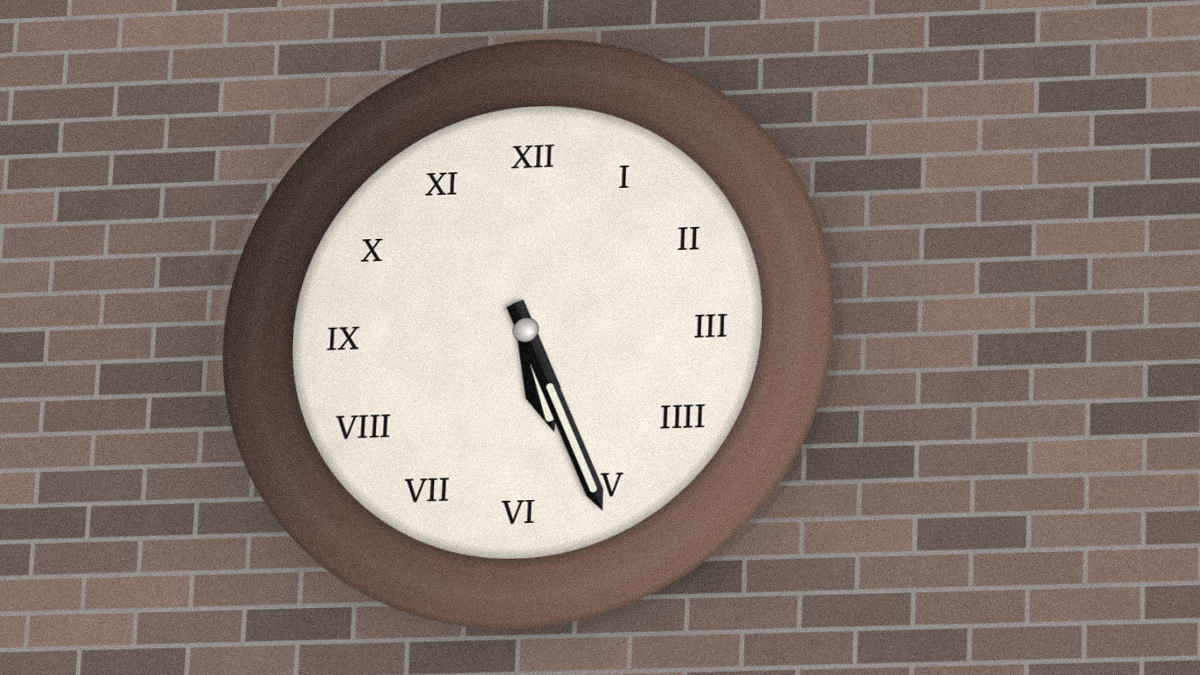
5:26
